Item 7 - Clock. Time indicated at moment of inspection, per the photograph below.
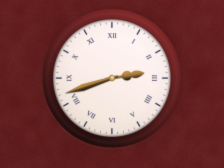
2:42
